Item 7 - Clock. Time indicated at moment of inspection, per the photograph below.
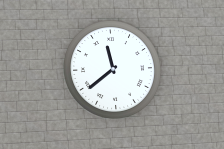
11:39
